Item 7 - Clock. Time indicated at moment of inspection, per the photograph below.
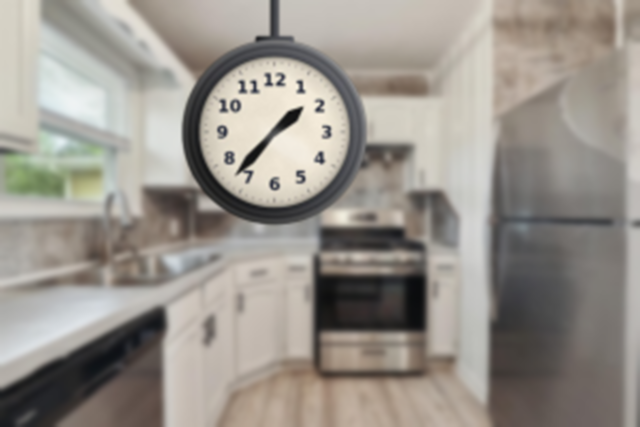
1:37
